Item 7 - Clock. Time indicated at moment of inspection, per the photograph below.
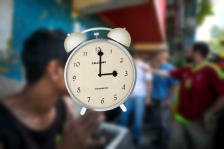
3:01
